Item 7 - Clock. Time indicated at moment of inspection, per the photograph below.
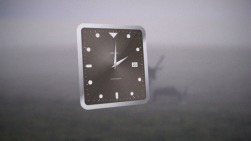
2:01
